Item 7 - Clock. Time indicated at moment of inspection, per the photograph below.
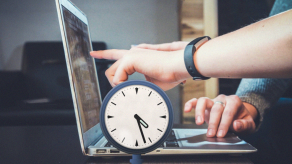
4:27
